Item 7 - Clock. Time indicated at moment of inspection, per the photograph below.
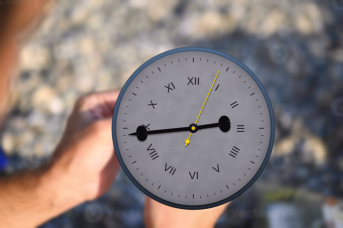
2:44:04
